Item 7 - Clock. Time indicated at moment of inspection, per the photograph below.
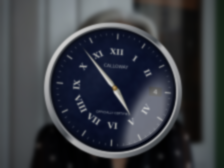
4:53
